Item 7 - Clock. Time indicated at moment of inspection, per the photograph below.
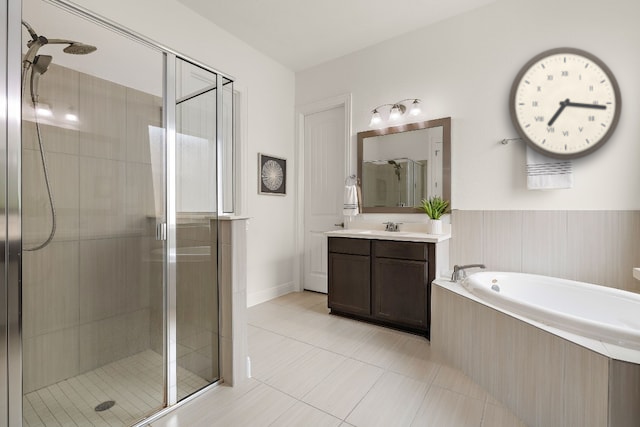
7:16
